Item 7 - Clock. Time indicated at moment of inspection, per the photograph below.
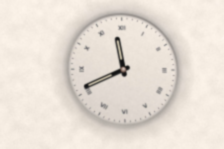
11:41
